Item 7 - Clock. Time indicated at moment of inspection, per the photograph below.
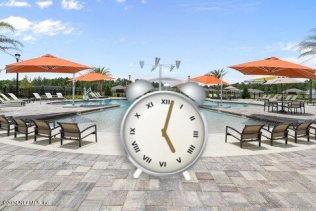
5:02
